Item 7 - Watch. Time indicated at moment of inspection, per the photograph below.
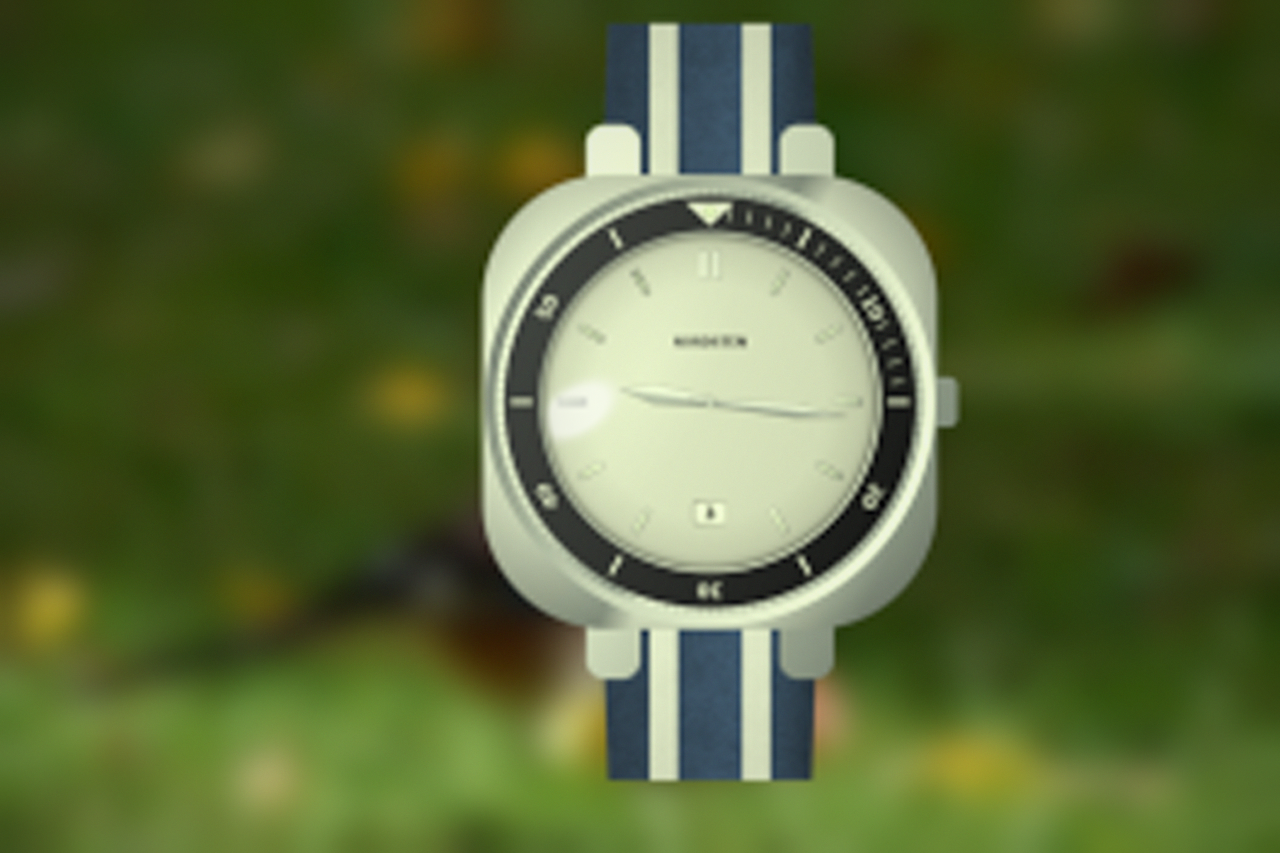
9:16
